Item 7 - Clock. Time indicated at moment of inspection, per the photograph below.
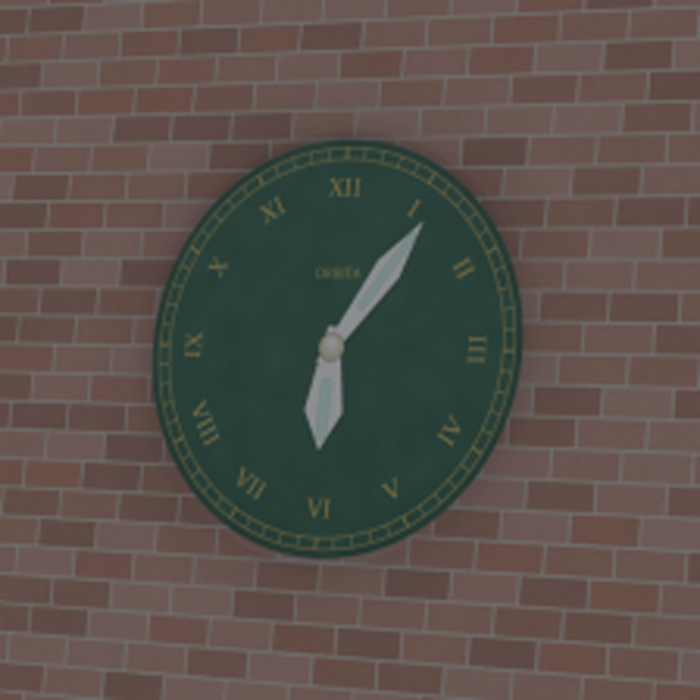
6:06
